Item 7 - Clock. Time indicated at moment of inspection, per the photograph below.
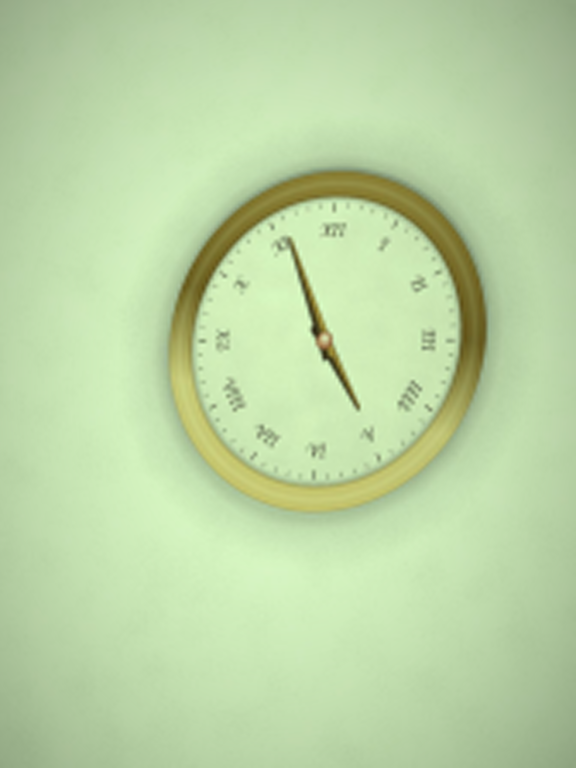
4:56
